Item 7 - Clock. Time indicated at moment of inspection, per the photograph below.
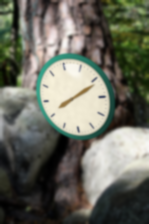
8:11
